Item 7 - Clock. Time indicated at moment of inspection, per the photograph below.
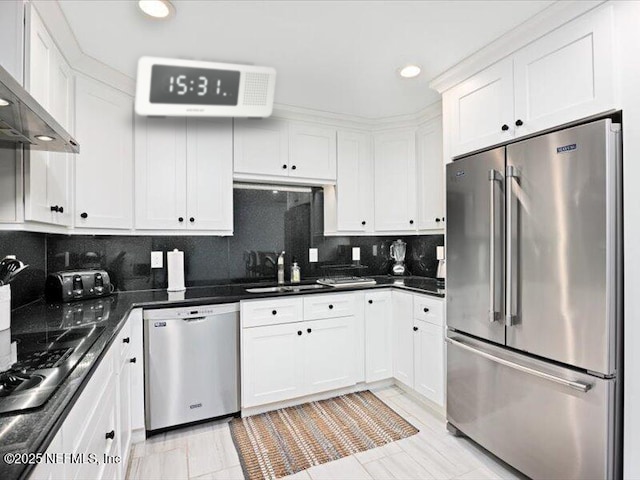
15:31
